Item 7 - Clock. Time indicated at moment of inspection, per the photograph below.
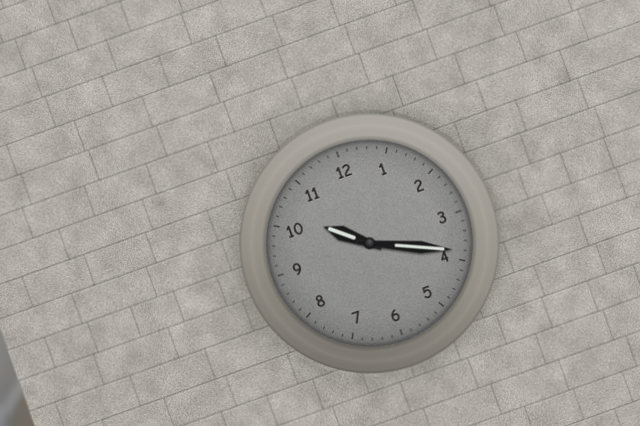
10:19
